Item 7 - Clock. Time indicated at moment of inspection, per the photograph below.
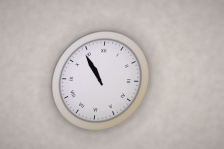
10:54
